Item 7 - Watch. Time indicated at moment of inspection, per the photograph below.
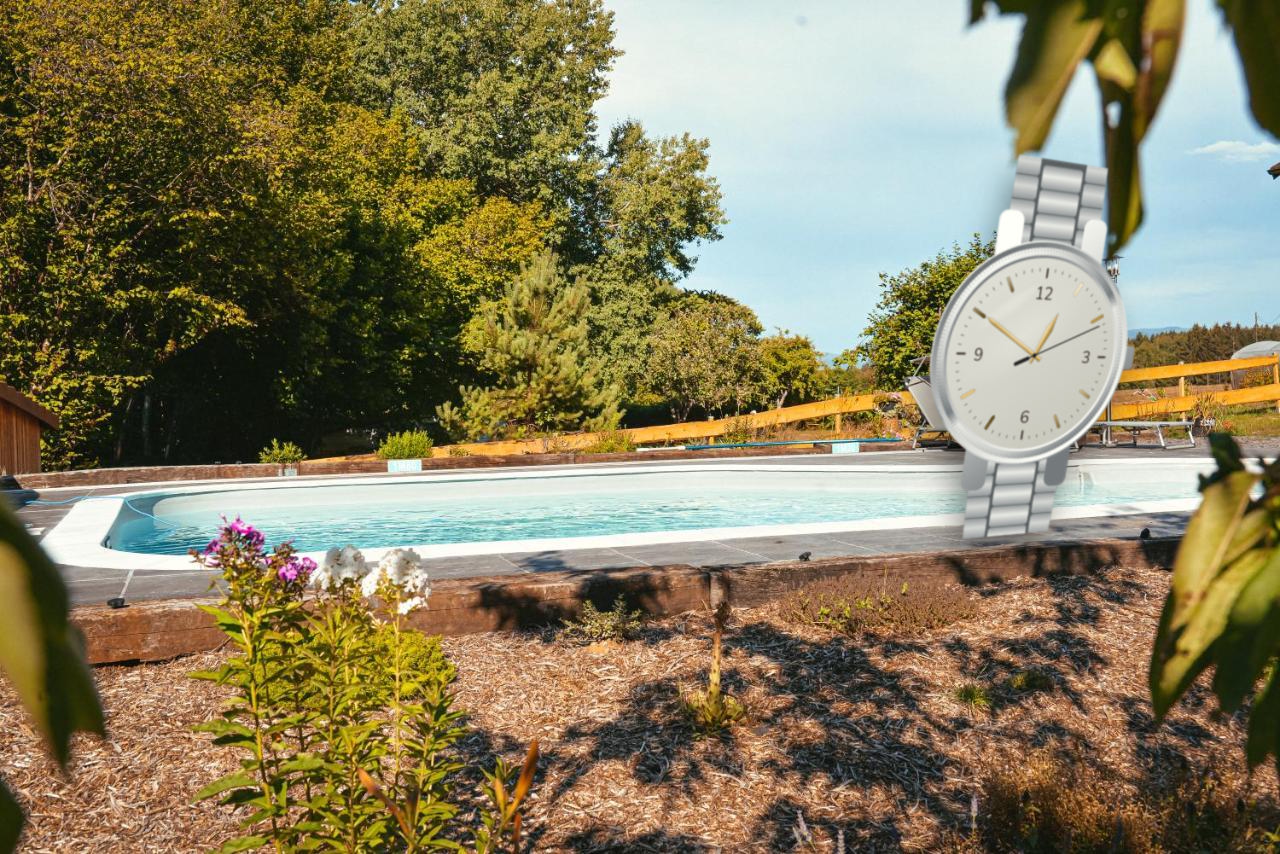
12:50:11
